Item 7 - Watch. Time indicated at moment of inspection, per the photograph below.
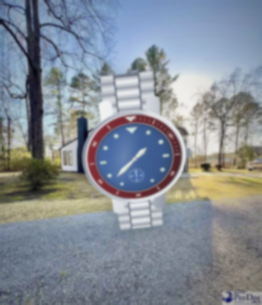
1:38
